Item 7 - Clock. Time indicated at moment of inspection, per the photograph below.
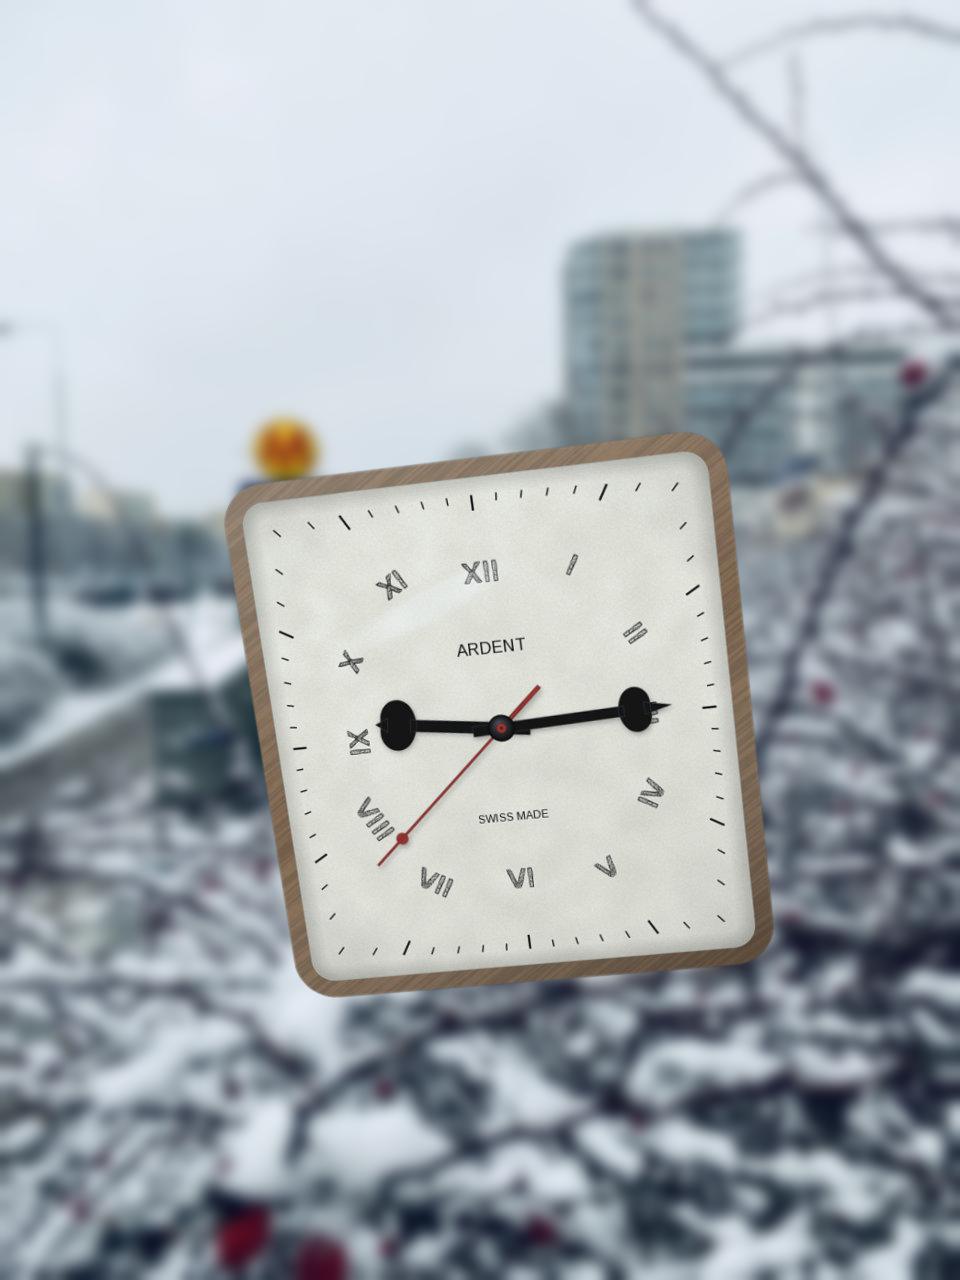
9:14:38
